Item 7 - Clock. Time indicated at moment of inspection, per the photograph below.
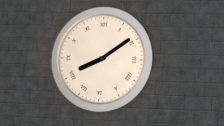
8:09
